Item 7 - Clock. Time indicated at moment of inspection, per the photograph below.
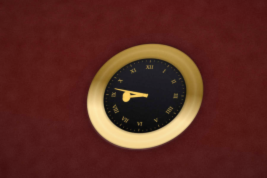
8:47
